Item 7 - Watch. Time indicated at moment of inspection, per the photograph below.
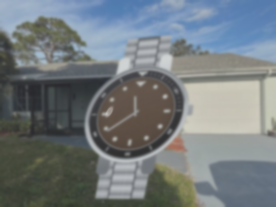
11:39
